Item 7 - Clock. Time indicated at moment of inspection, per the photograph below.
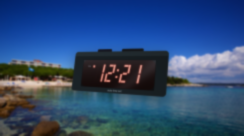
12:21
